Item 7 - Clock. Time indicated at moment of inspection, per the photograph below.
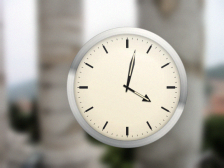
4:02
